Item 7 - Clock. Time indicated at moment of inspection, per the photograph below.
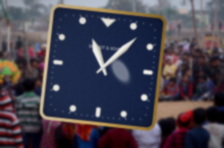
11:07
